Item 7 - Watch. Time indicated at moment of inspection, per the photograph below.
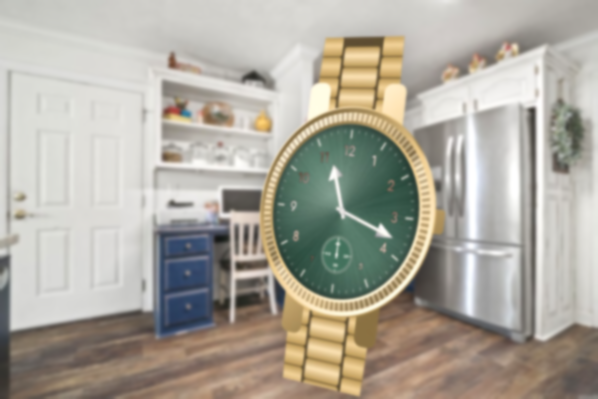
11:18
